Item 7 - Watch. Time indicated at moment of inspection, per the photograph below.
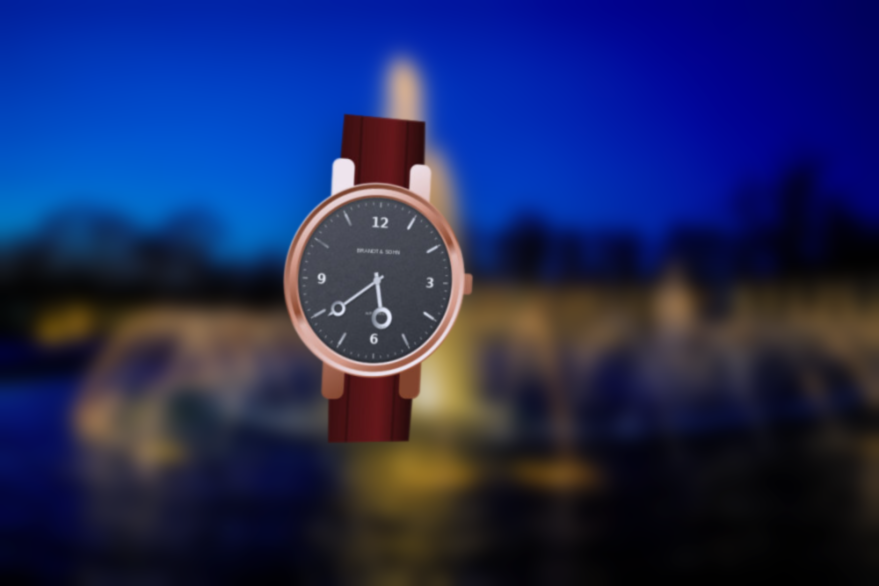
5:39
